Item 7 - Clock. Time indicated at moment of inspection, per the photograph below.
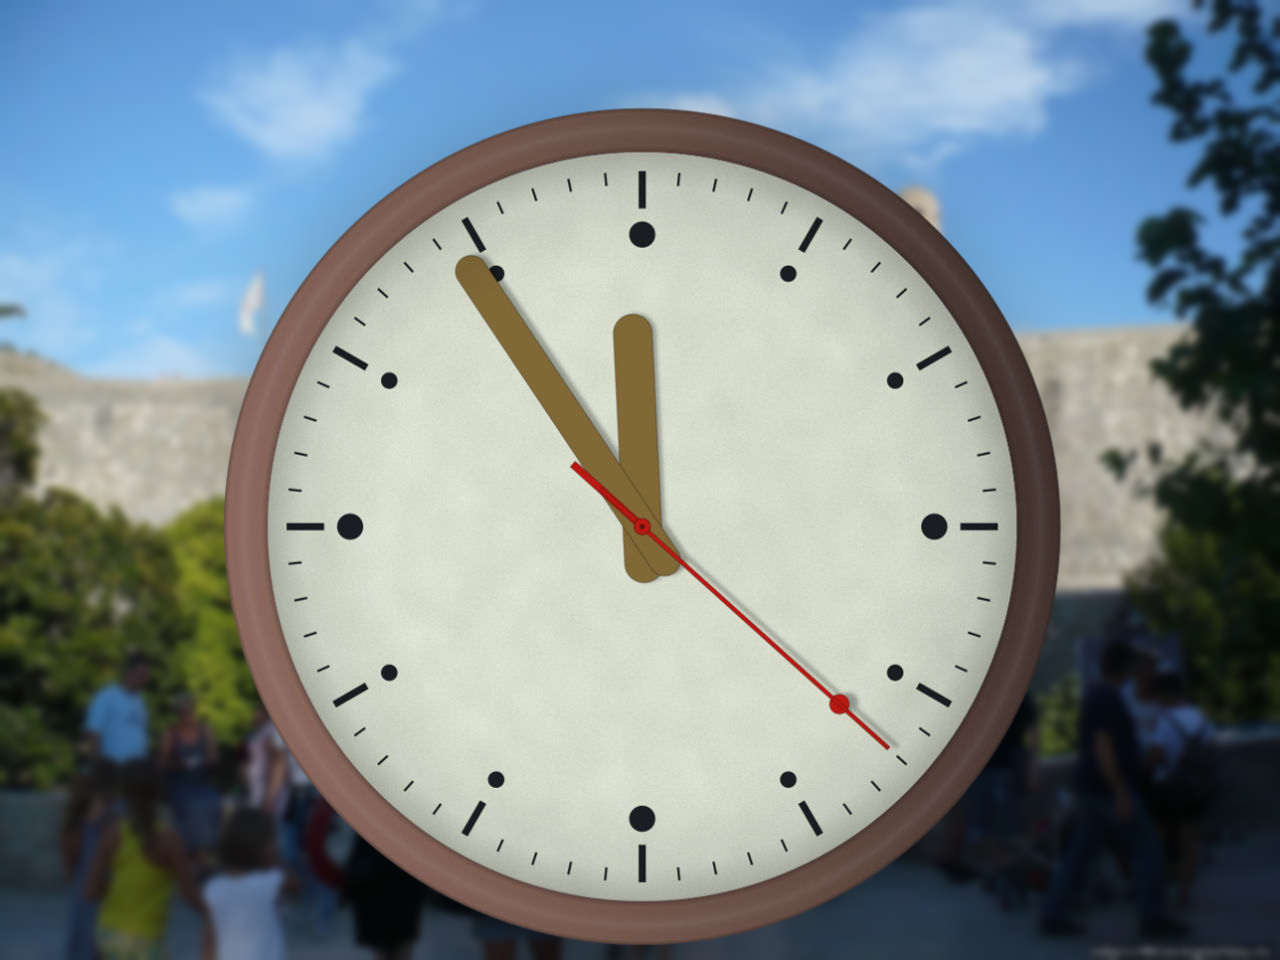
11:54:22
